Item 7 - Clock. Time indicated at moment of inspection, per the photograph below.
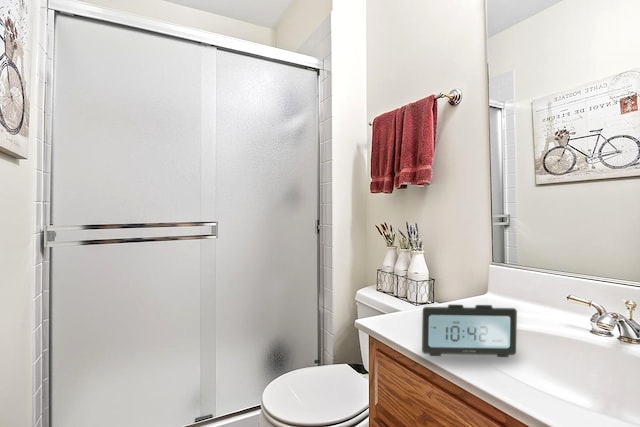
10:42
